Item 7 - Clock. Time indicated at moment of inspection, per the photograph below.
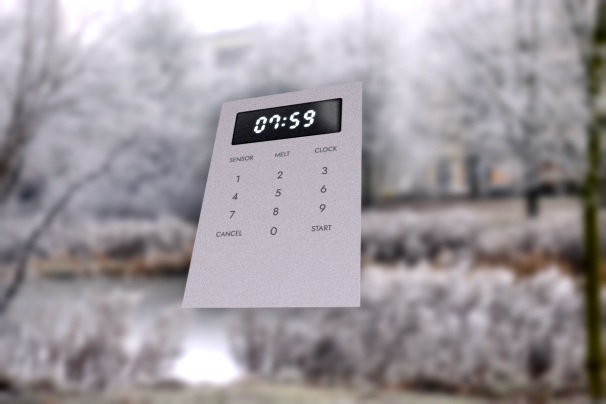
7:59
